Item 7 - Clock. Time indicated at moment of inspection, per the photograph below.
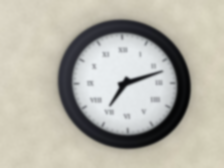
7:12
